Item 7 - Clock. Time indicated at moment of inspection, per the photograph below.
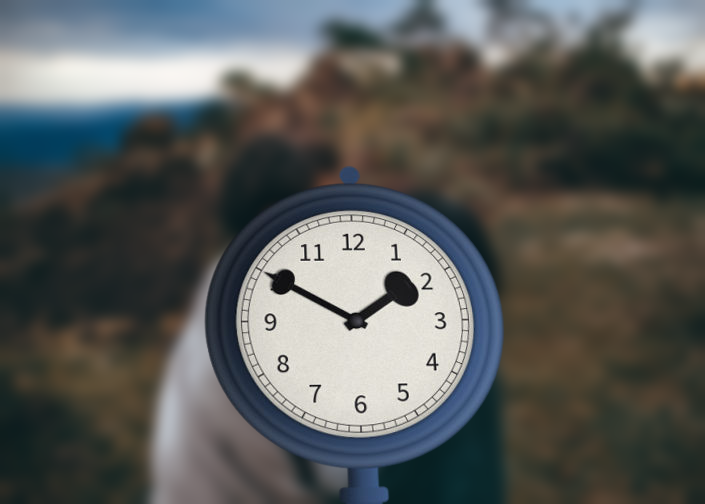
1:50
